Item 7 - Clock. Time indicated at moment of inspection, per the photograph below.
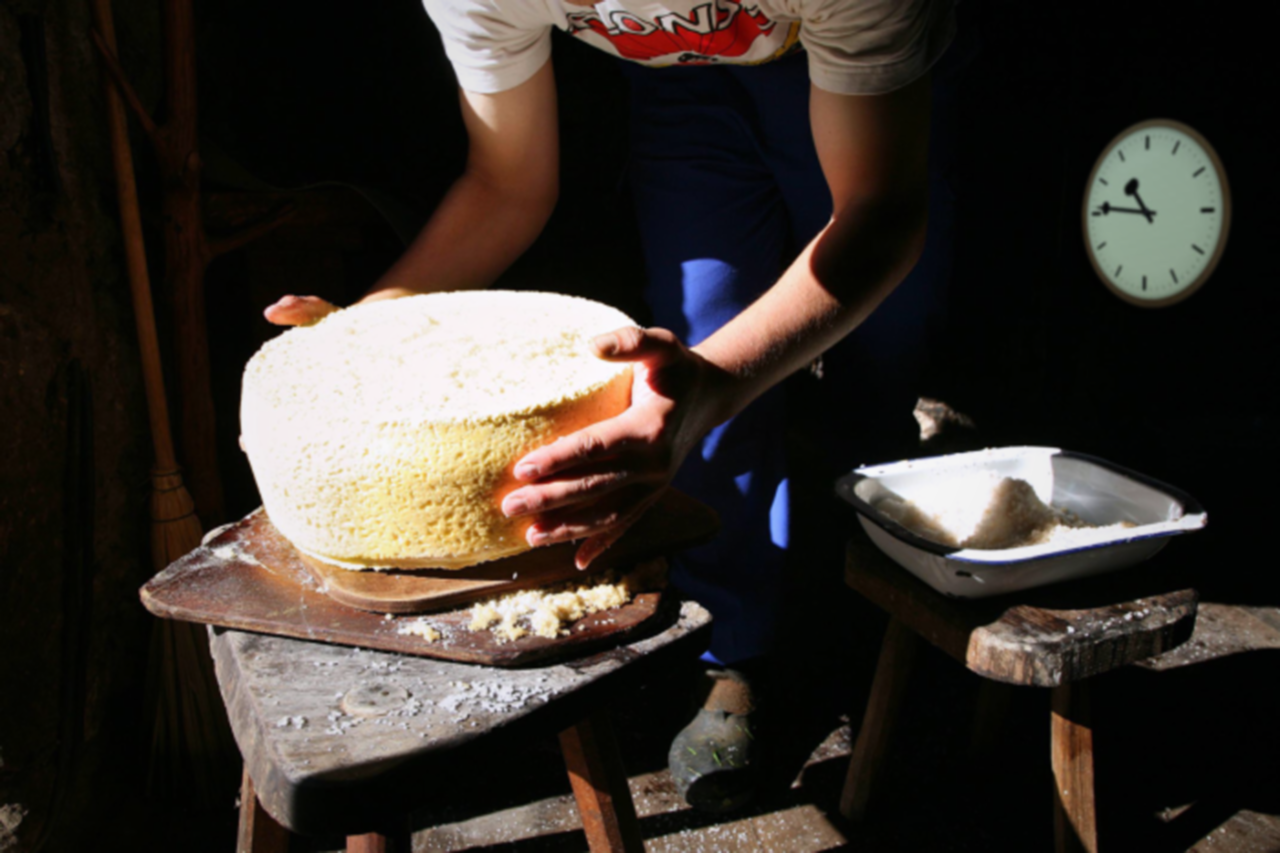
10:46
